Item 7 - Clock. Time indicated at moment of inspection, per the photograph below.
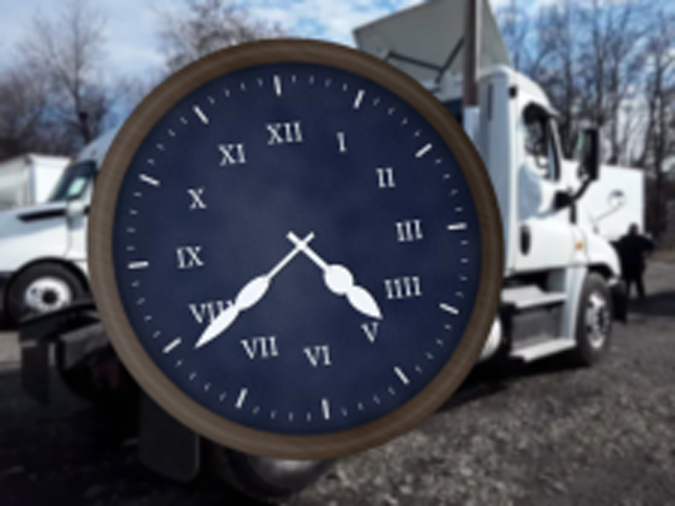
4:39
